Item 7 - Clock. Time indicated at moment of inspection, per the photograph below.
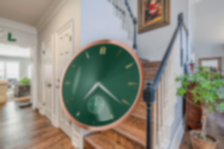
7:21
